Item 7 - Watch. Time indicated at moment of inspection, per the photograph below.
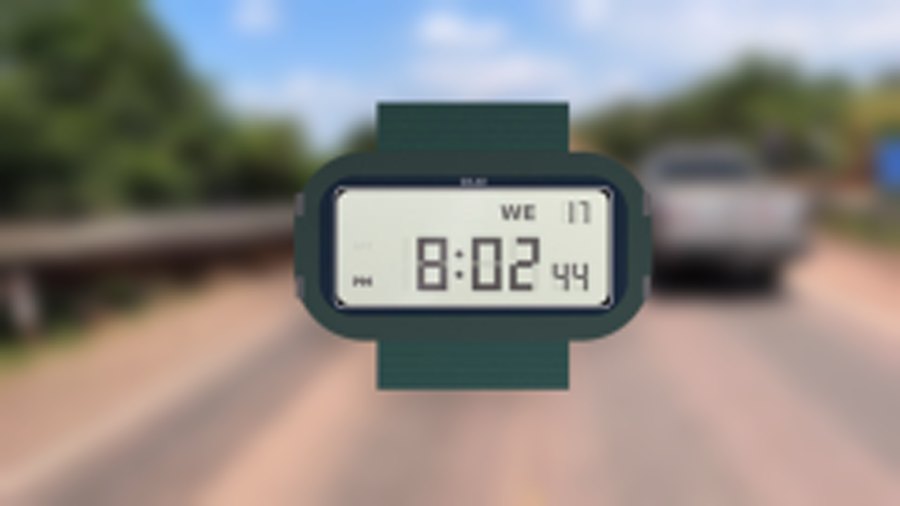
8:02:44
